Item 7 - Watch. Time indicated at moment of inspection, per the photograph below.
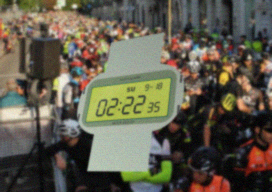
2:22
